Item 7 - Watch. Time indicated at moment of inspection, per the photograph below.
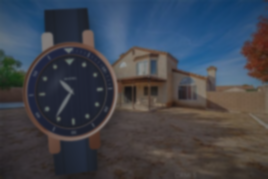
10:36
